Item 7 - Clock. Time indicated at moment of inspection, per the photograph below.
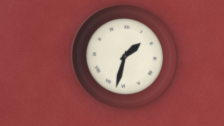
1:32
